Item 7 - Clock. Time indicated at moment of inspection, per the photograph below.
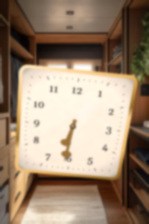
6:31
